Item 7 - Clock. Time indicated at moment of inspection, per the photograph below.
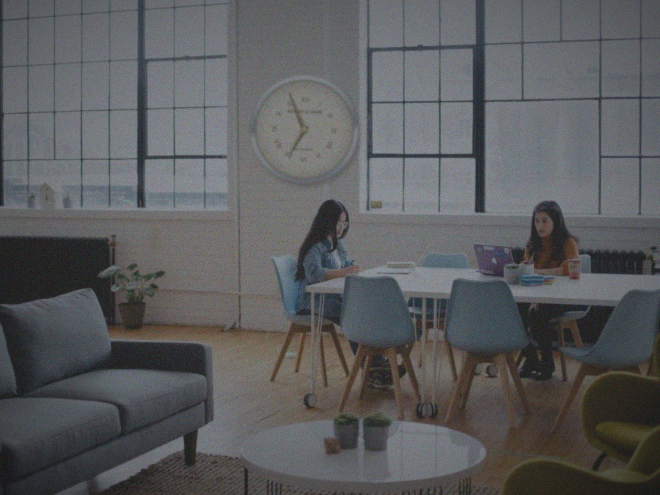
6:56
